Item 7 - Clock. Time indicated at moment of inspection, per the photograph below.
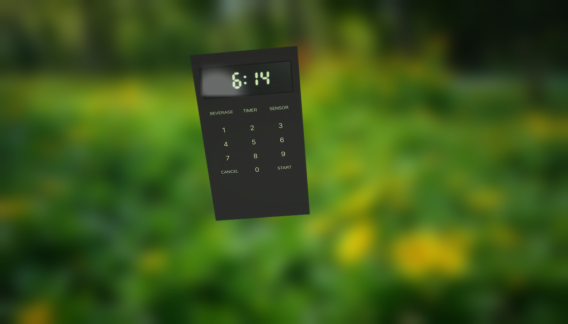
6:14
